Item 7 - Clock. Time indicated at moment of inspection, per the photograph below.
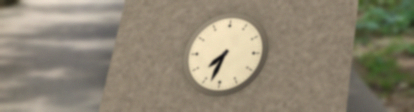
7:33
